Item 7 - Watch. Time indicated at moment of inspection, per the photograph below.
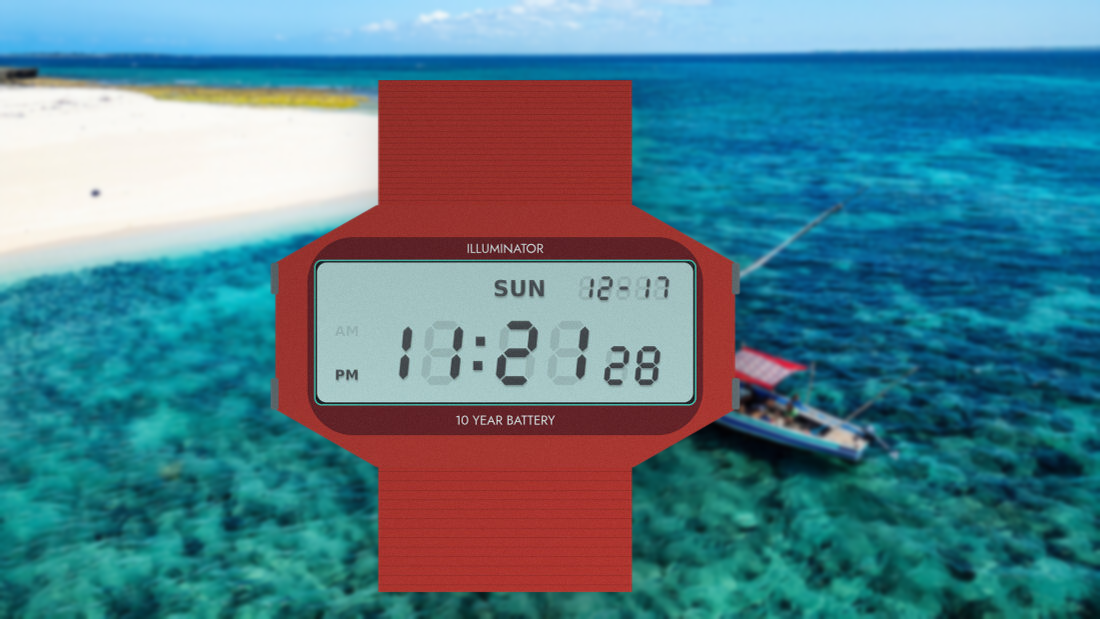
11:21:28
